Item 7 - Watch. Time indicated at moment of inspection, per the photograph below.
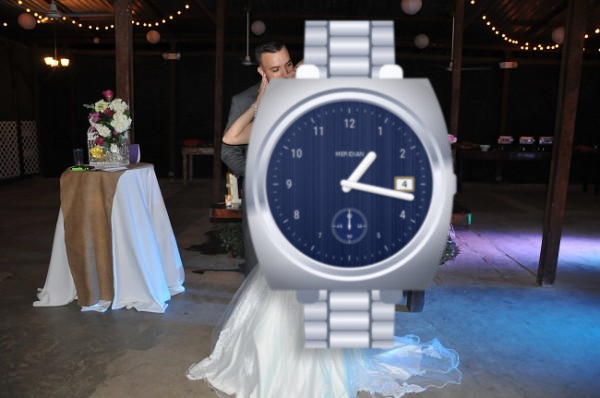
1:17
